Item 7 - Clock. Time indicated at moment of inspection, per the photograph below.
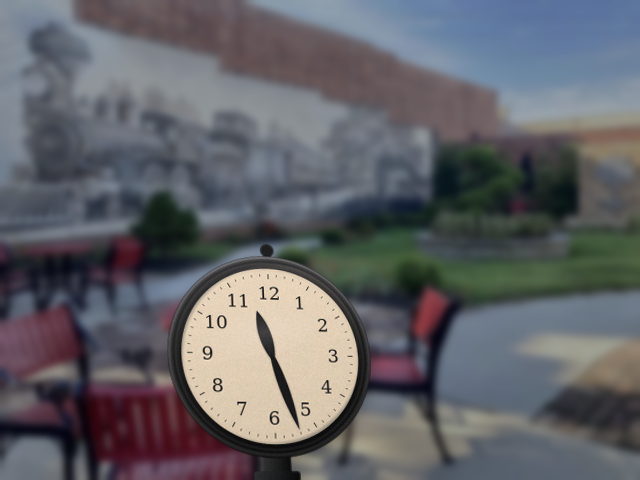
11:27
